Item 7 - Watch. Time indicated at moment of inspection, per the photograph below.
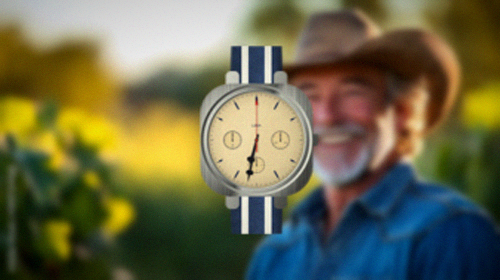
6:32
